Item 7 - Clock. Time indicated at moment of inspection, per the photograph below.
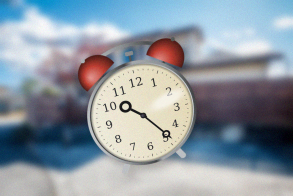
10:24
